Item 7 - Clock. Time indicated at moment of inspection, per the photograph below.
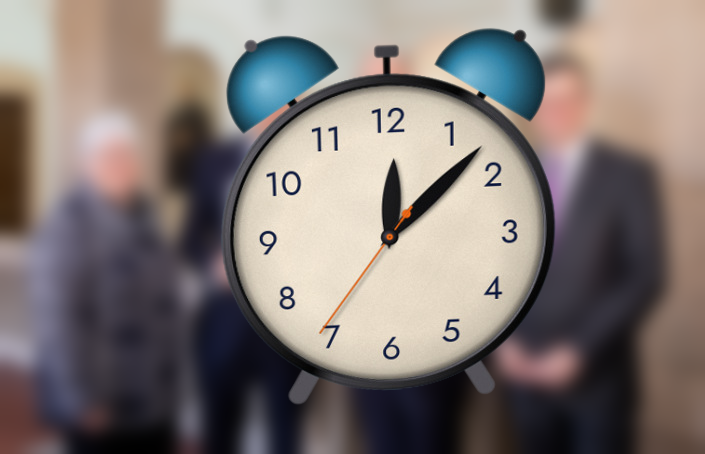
12:07:36
